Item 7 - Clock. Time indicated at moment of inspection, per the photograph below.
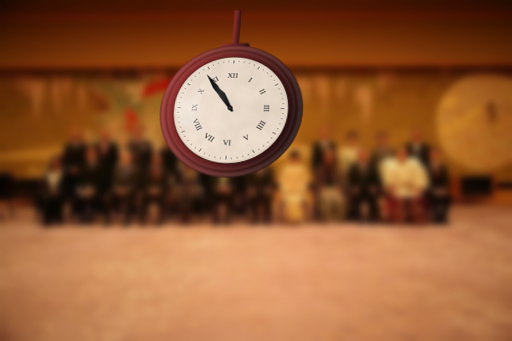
10:54
